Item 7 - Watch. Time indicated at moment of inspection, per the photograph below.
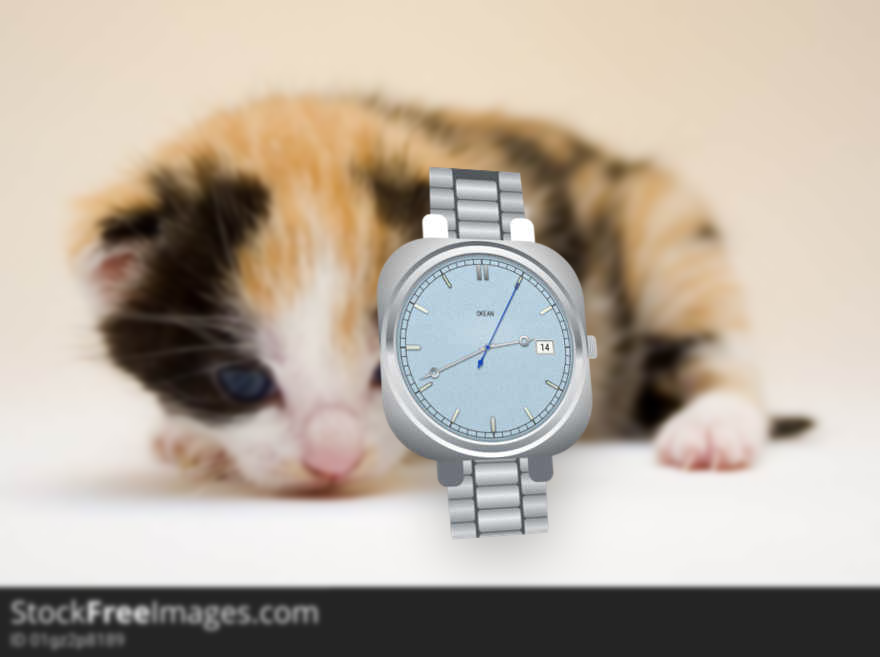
2:41:05
